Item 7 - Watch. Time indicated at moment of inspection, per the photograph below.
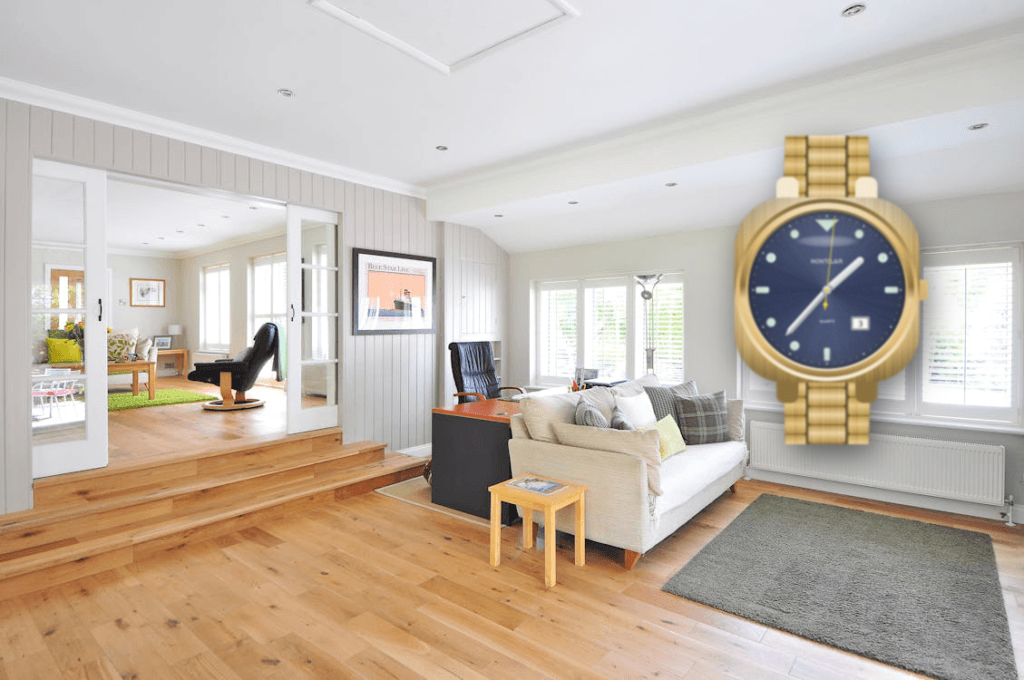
1:37:01
